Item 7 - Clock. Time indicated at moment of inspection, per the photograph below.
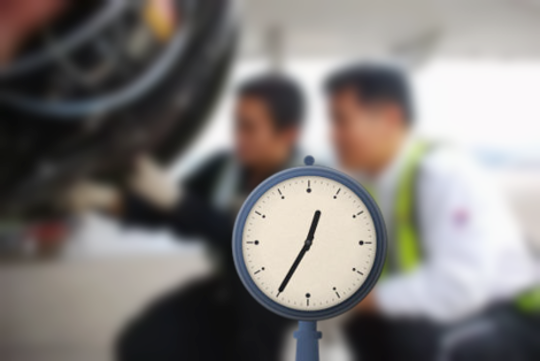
12:35
